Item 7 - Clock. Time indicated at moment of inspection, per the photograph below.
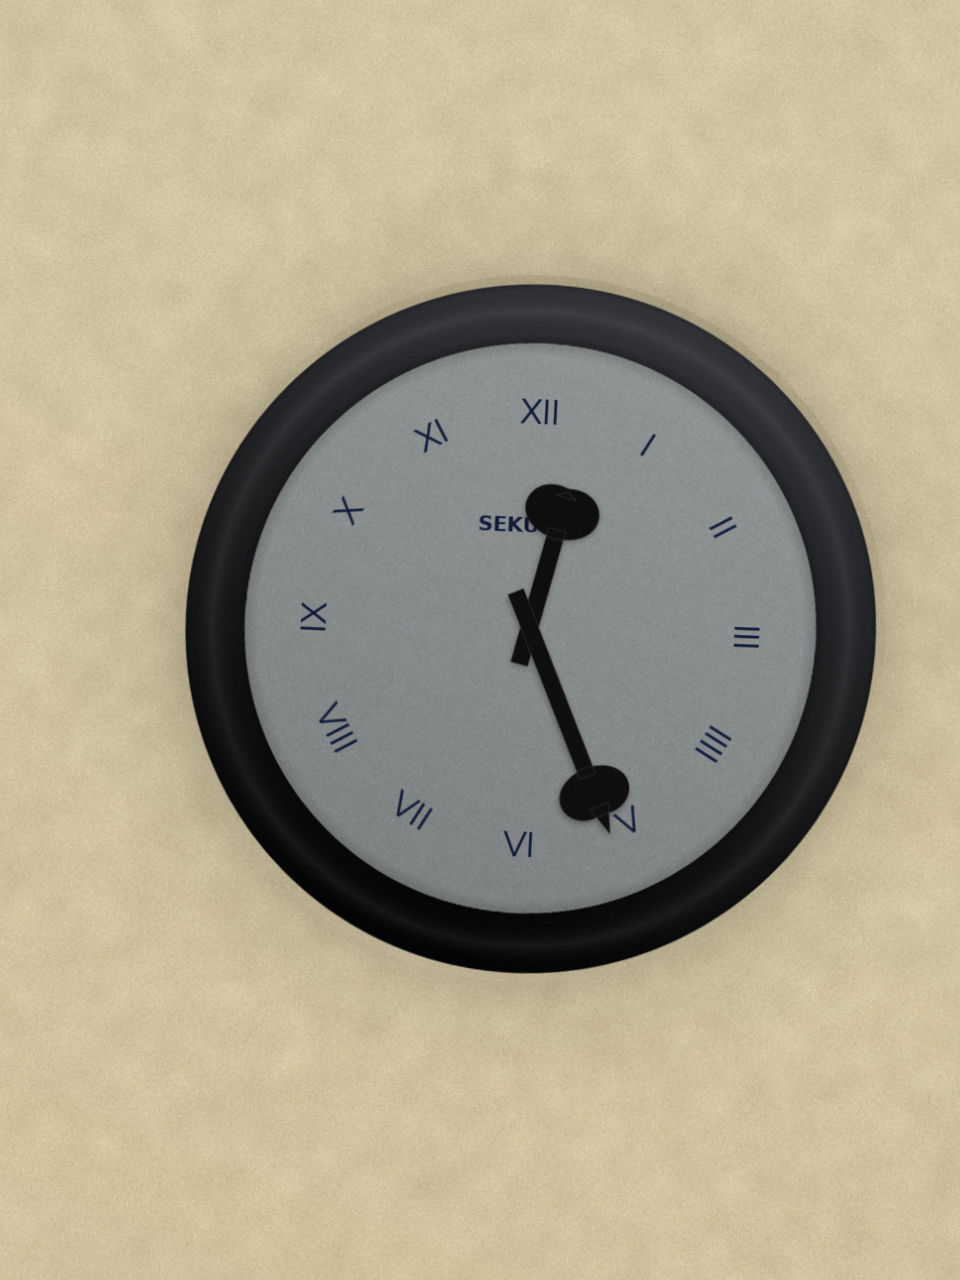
12:26
